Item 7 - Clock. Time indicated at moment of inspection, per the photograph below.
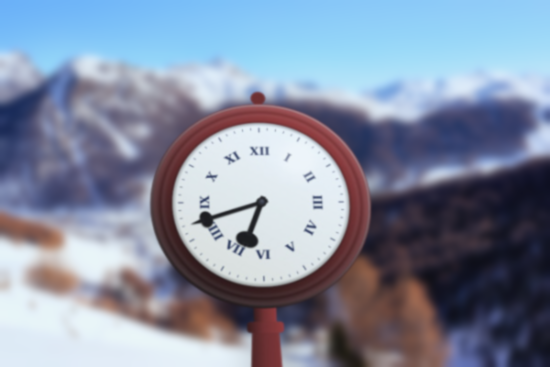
6:42
